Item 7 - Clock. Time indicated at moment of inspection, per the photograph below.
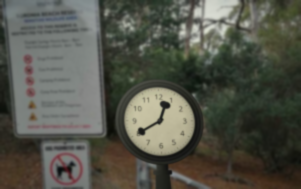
12:40
